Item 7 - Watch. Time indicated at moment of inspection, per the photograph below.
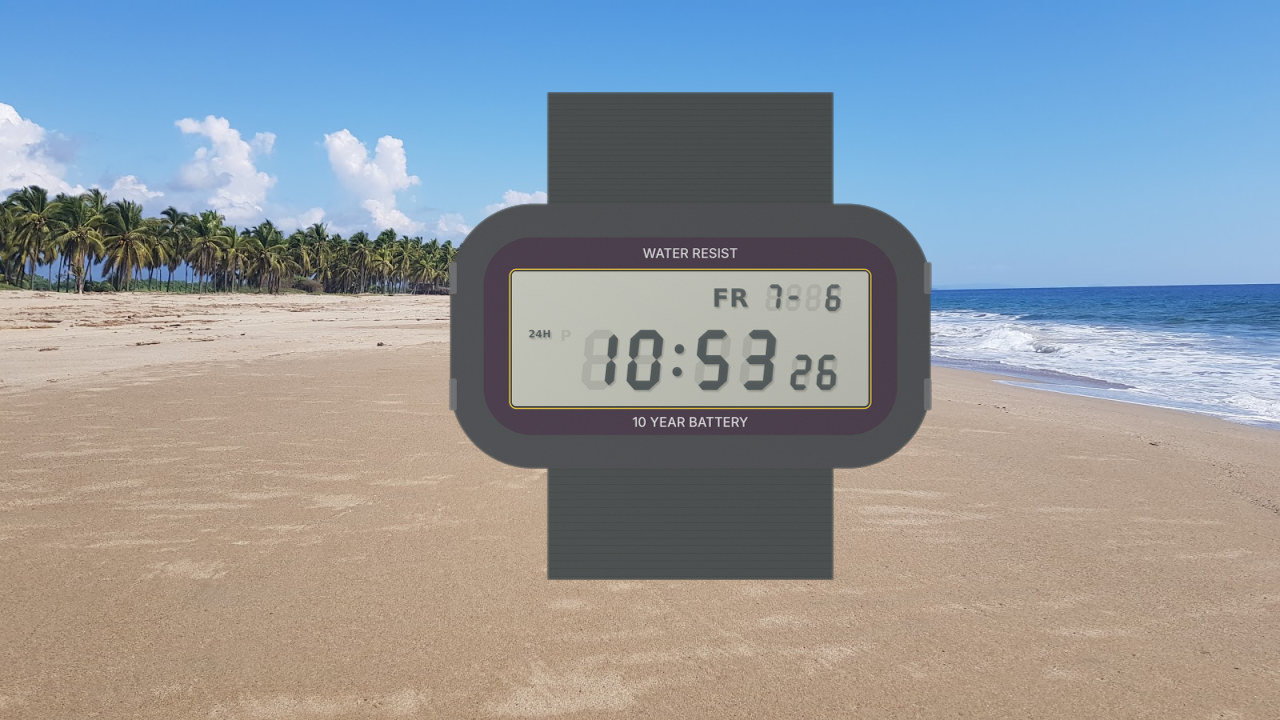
10:53:26
